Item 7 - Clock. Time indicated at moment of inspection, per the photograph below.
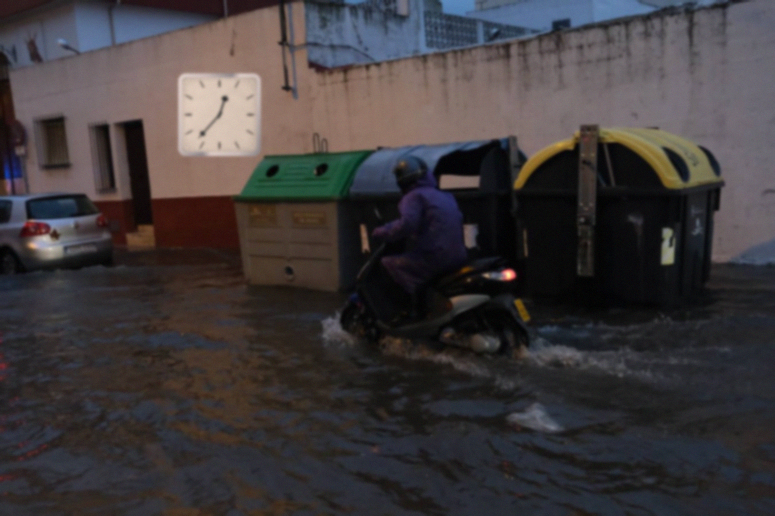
12:37
